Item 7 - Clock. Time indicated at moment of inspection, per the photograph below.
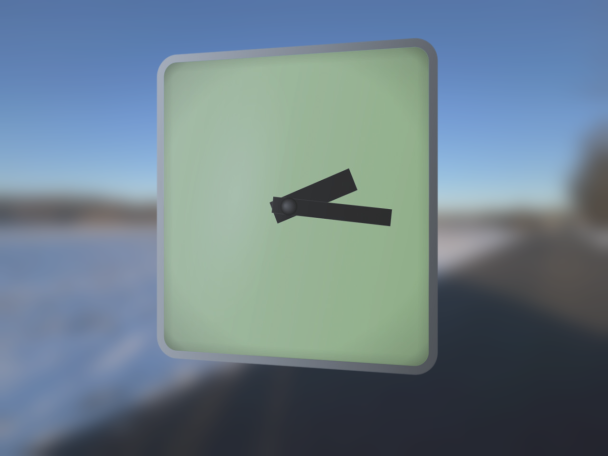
2:16
